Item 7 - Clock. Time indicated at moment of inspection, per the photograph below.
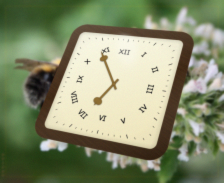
6:54
